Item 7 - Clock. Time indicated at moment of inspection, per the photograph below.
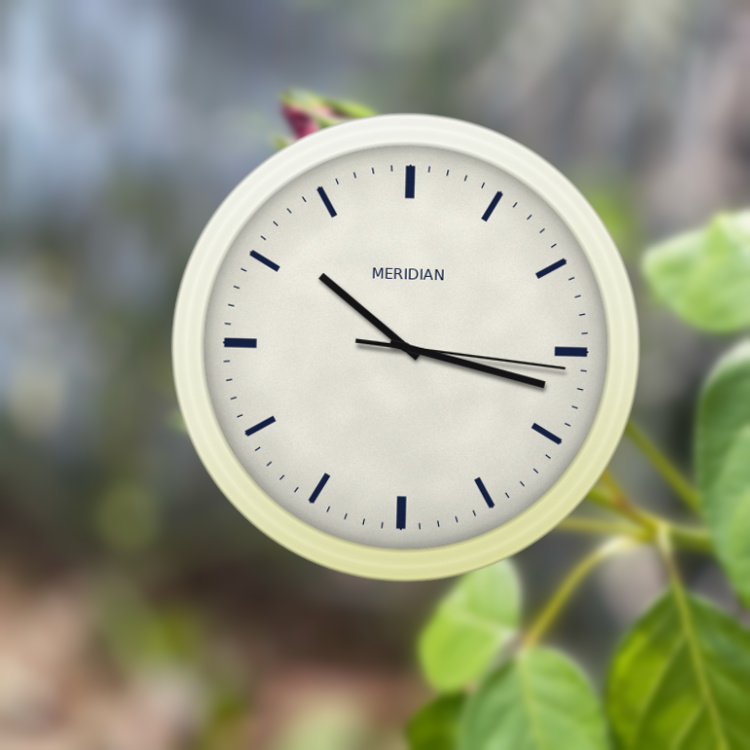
10:17:16
